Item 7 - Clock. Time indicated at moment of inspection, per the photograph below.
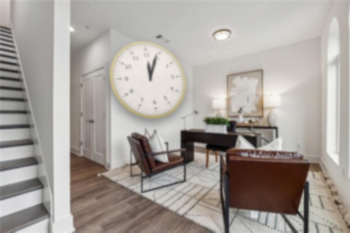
12:04
